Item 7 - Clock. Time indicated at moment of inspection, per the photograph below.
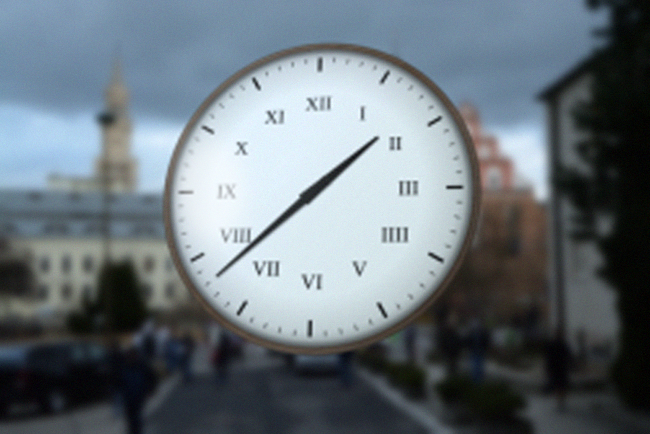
1:38
